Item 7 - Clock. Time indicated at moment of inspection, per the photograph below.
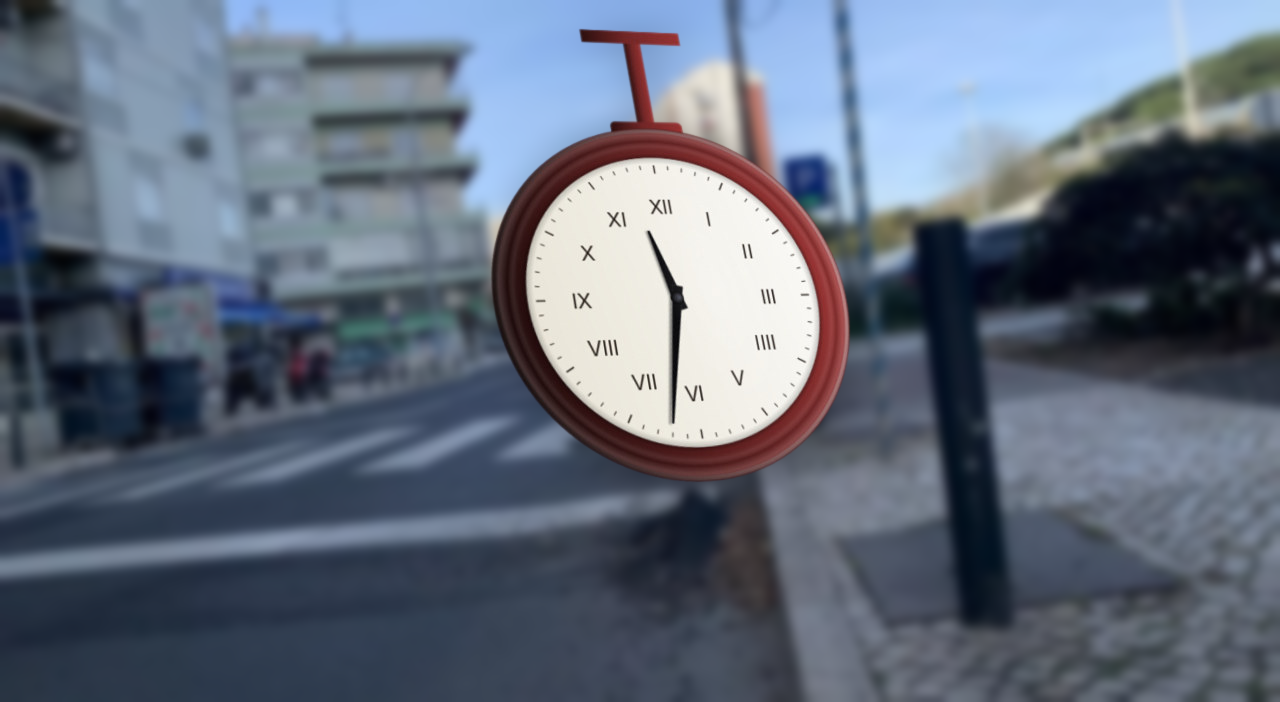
11:32
